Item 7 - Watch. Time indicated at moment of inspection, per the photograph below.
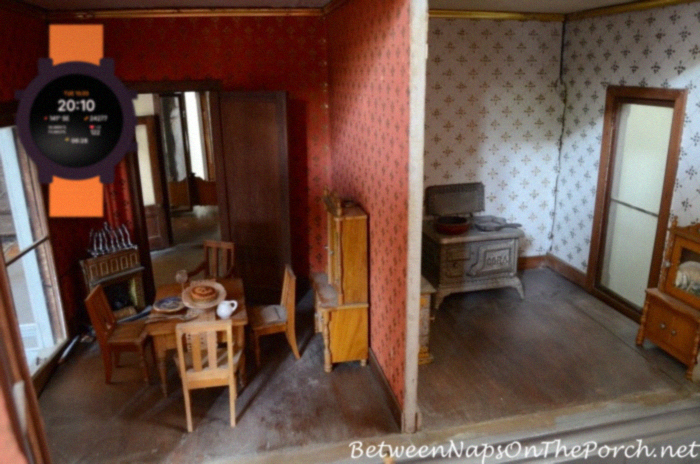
20:10
